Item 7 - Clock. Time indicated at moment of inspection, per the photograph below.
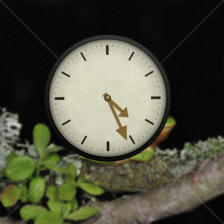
4:26
